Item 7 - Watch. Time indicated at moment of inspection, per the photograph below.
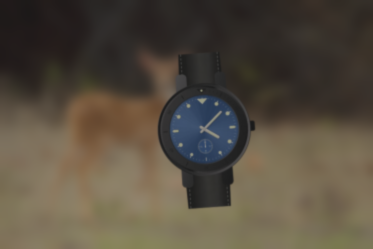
4:08
